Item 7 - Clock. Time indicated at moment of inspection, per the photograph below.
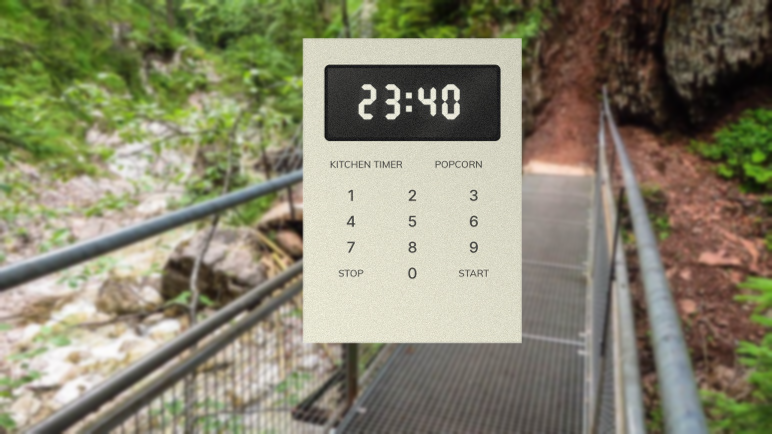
23:40
